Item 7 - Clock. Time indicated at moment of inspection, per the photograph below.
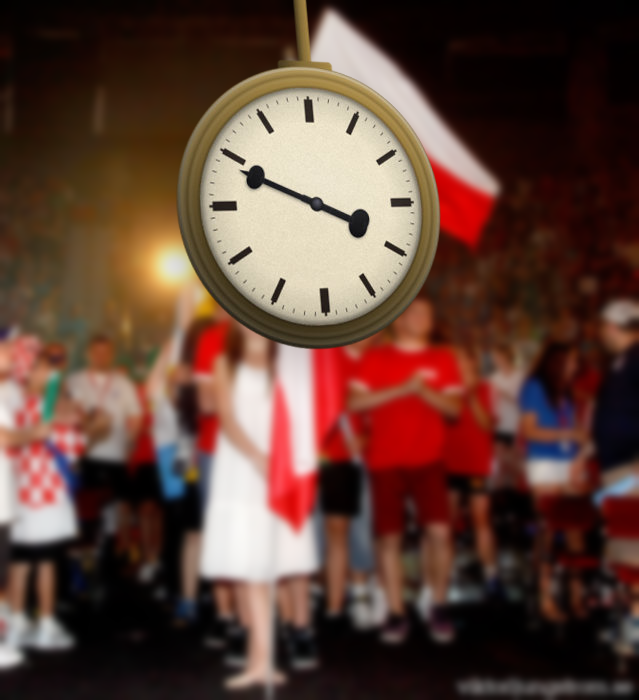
3:49
